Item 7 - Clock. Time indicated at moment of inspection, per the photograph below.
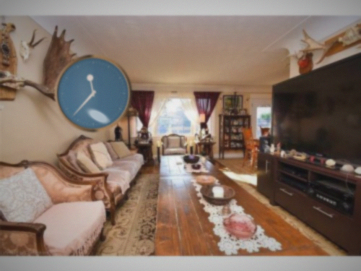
11:37
